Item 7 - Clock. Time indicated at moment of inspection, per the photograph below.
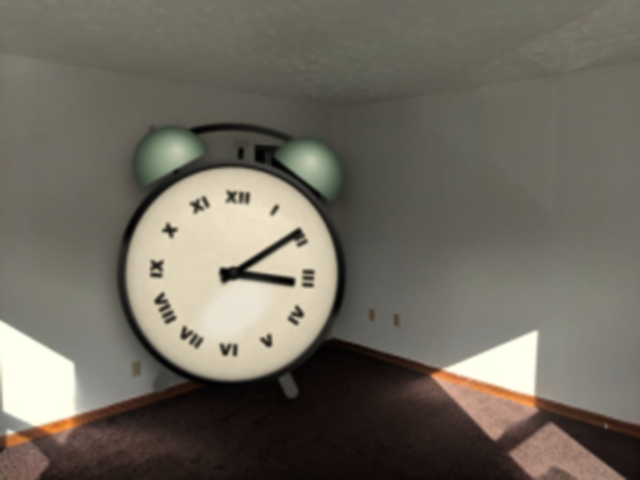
3:09
